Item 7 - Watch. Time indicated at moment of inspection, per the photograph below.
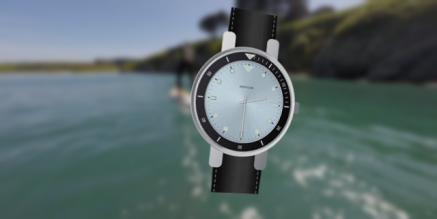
2:30
